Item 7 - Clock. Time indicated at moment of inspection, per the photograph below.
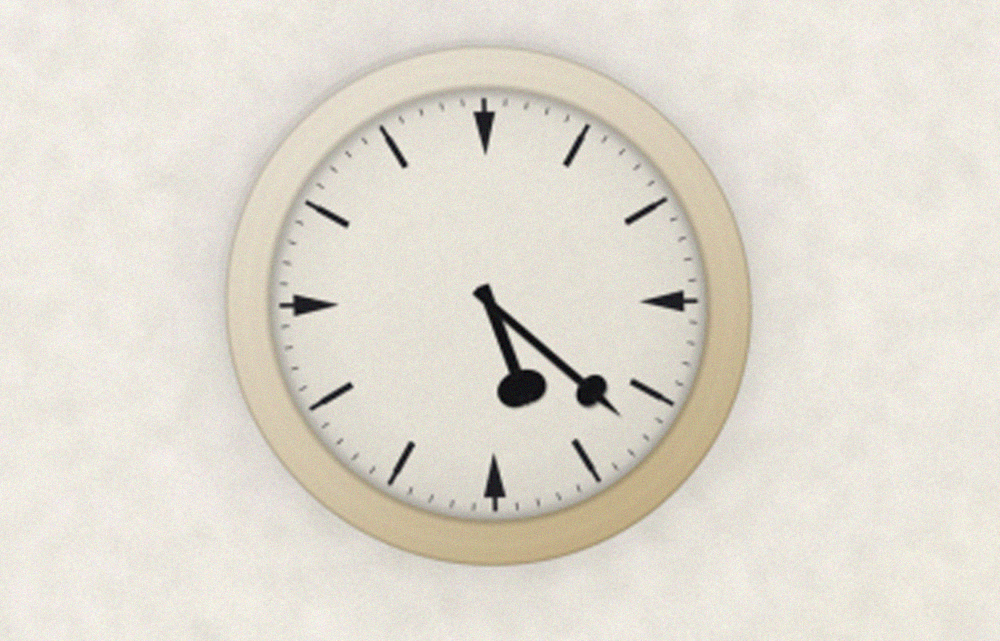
5:22
